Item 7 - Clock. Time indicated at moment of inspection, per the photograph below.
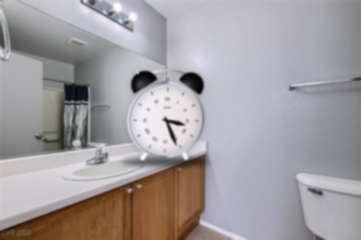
3:26
